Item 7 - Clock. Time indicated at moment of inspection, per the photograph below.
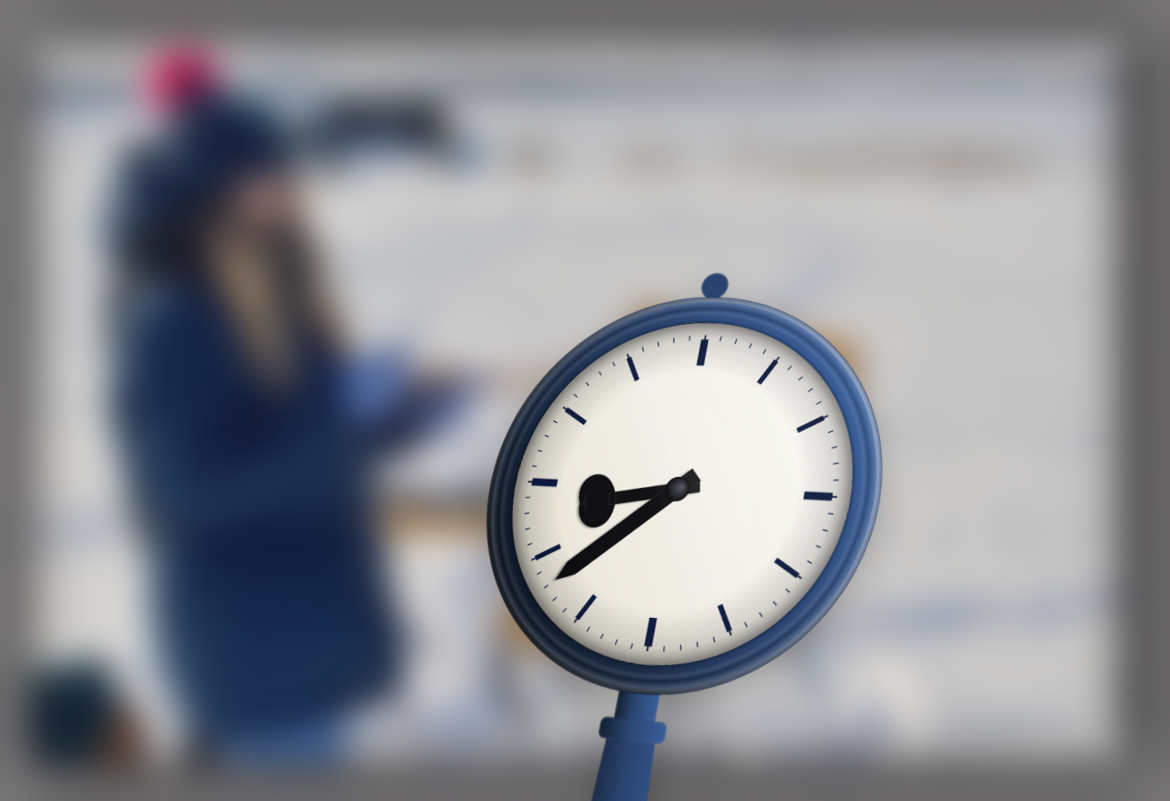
8:38
